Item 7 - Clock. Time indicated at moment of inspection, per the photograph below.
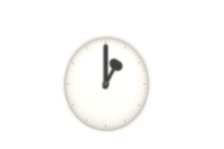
1:00
